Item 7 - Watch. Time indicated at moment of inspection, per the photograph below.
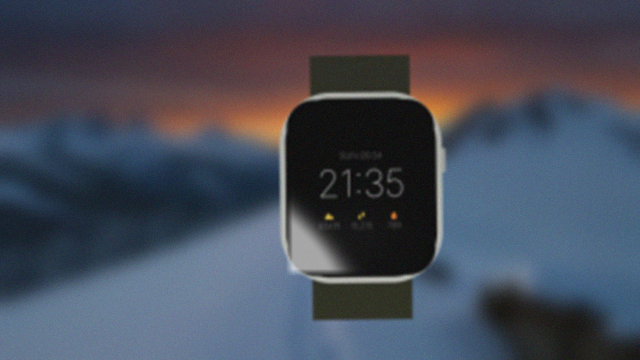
21:35
